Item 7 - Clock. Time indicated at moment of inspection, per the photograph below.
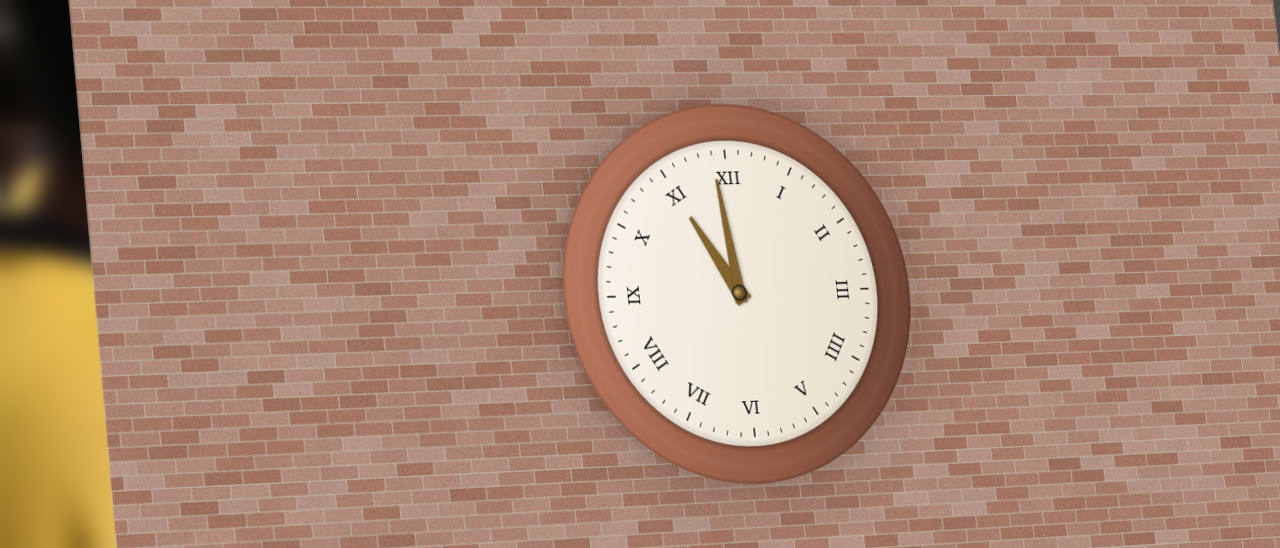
10:59
